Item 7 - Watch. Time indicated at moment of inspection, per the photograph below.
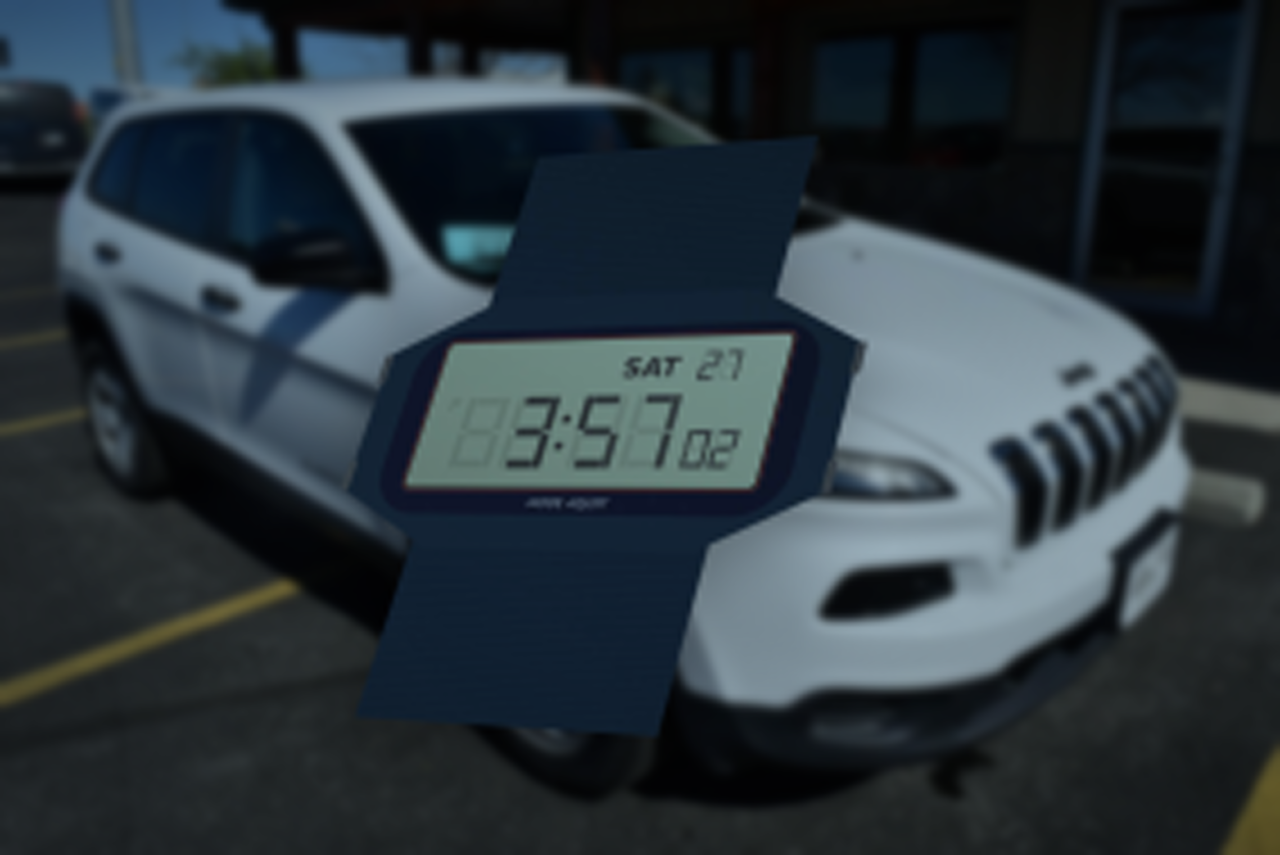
3:57:02
